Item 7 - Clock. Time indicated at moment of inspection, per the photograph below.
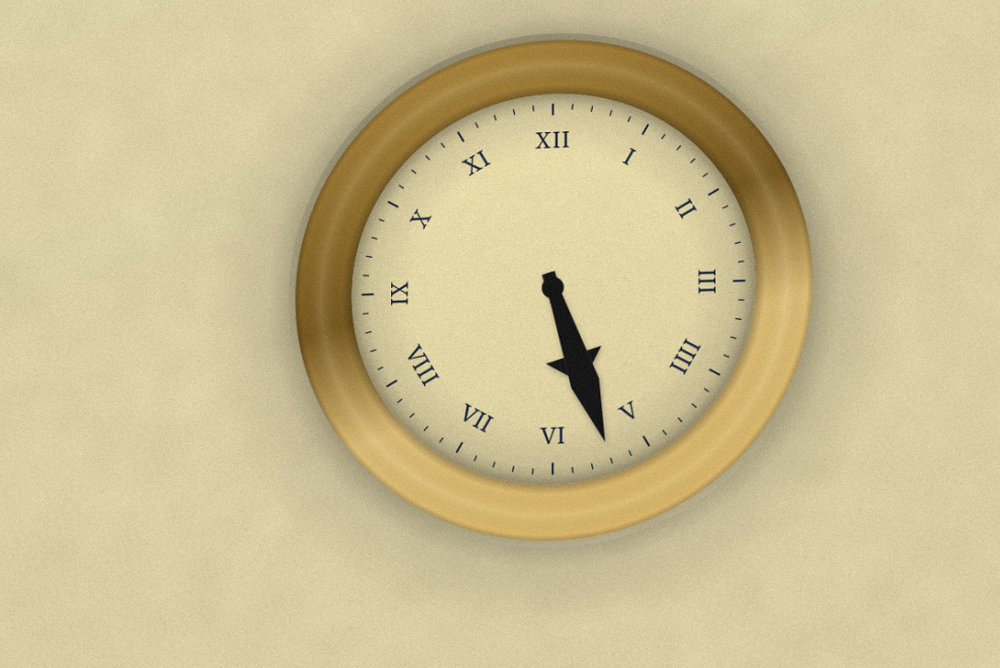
5:27
